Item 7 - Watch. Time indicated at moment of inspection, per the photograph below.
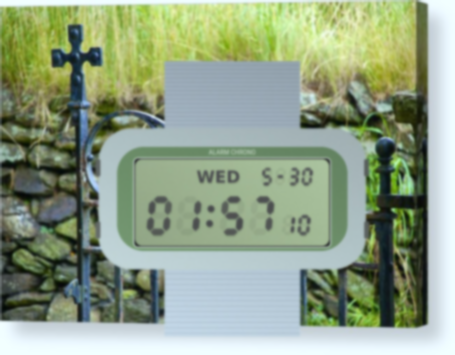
1:57:10
